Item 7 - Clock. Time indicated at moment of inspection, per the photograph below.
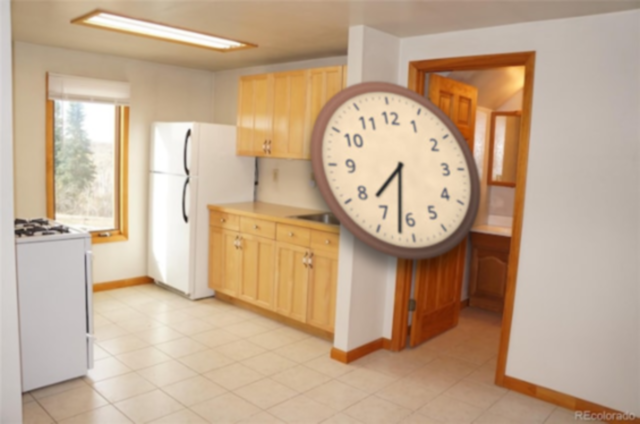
7:32
